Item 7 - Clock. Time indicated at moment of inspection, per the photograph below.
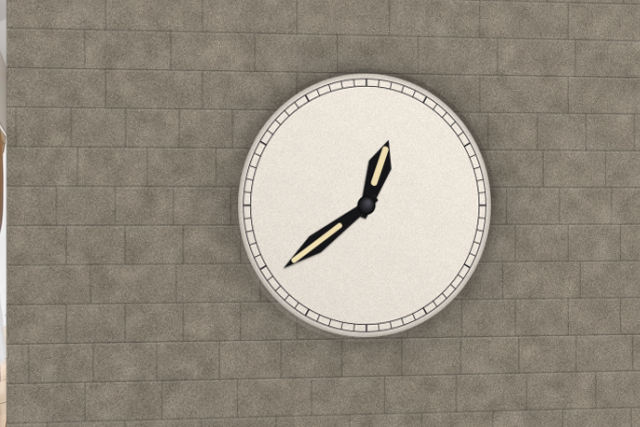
12:39
